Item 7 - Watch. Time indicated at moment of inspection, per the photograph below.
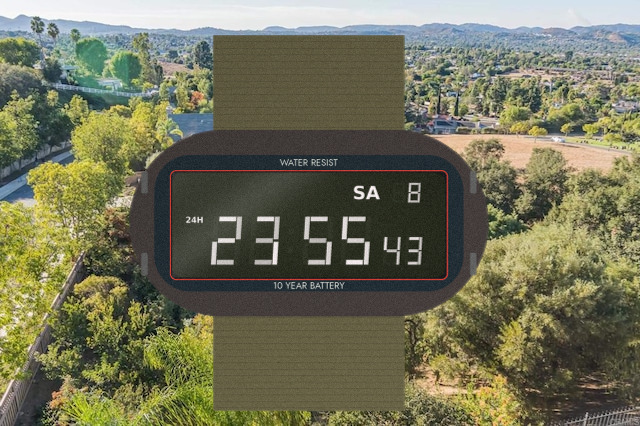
23:55:43
